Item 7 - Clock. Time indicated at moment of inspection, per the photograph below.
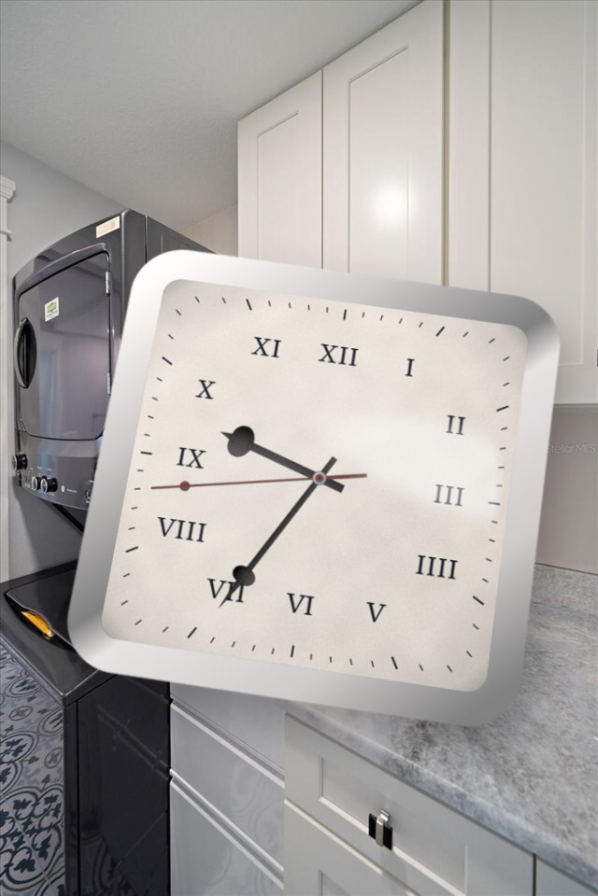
9:34:43
